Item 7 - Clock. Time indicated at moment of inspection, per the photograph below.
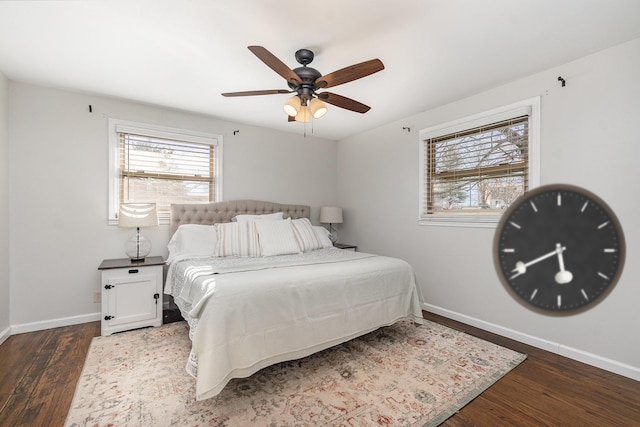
5:41
